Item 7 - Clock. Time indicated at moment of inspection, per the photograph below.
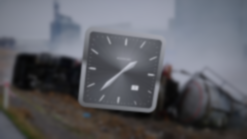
1:37
